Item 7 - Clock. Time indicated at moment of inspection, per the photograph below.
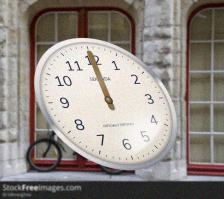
12:00
